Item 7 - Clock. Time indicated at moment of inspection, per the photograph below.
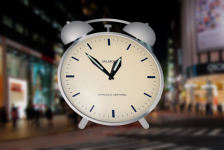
12:53
